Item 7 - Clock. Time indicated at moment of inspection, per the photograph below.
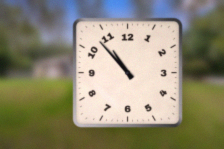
10:53
